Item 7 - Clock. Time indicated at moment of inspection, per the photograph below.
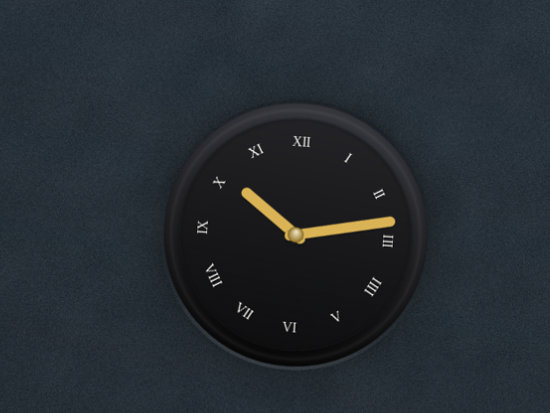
10:13
